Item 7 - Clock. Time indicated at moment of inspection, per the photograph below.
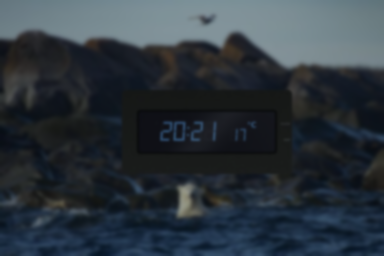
20:21
